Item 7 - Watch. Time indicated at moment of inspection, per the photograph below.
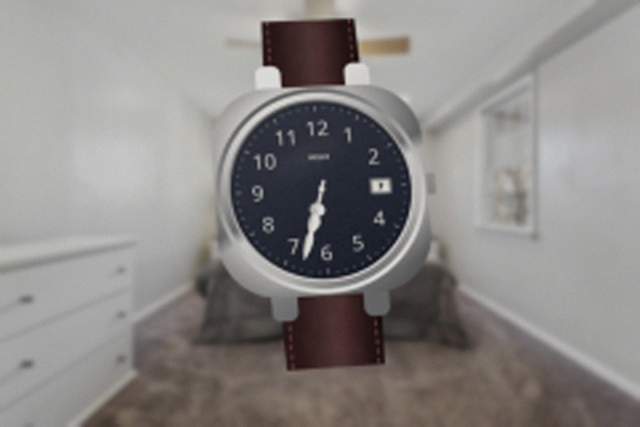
6:33
